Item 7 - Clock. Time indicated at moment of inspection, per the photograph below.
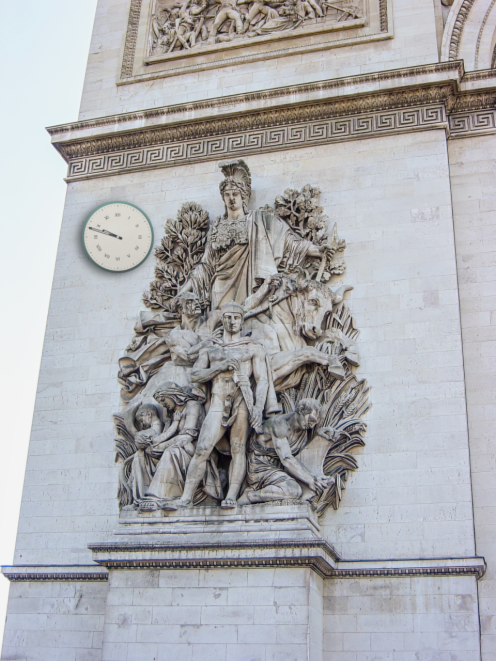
9:48
